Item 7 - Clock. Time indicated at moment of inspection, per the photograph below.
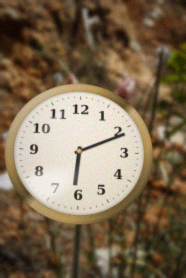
6:11
